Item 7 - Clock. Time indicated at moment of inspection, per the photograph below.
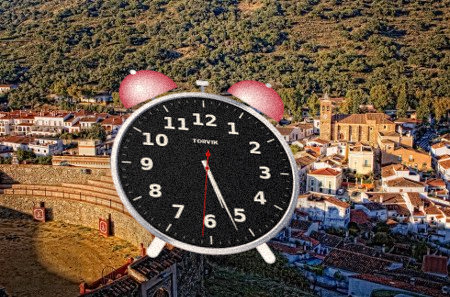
5:26:31
